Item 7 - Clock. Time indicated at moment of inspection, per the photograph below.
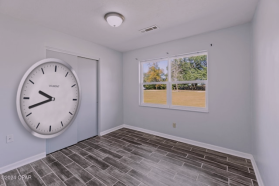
9:42
